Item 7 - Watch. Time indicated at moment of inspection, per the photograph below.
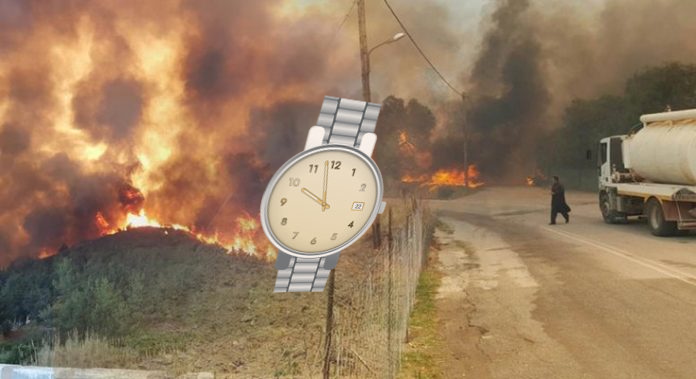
9:58
